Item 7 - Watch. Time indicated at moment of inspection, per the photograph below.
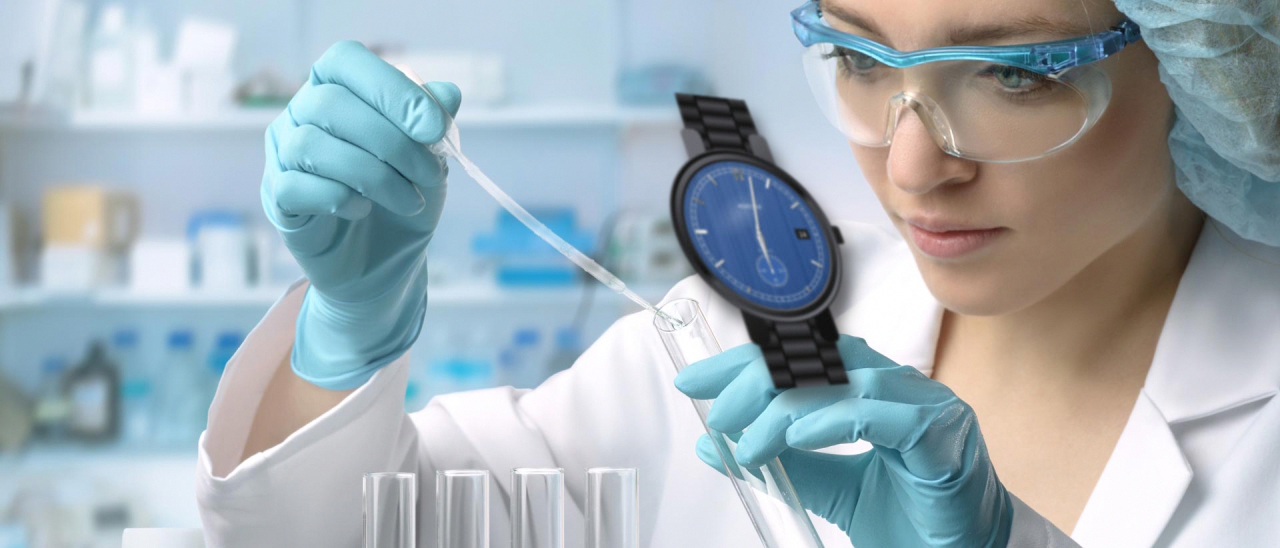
6:02
